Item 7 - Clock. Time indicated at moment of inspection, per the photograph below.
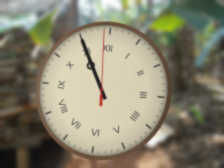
10:54:59
